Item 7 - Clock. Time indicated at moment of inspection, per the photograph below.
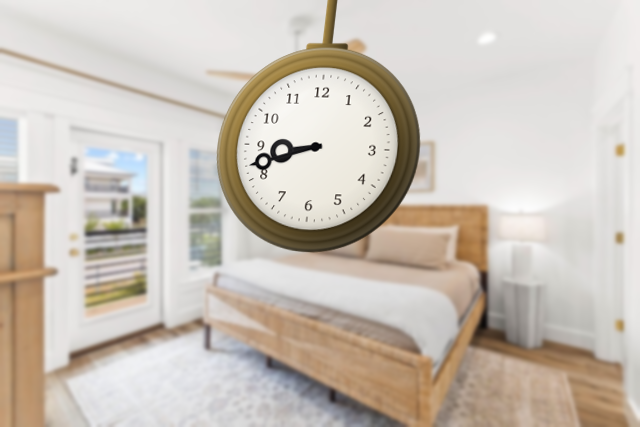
8:42
